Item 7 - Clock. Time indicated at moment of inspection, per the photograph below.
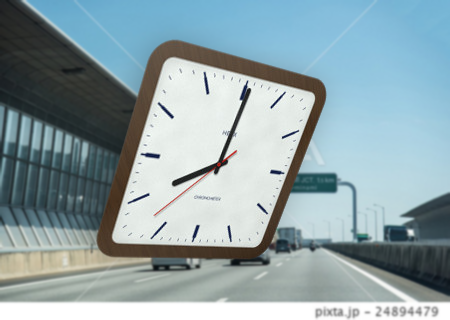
8:00:37
